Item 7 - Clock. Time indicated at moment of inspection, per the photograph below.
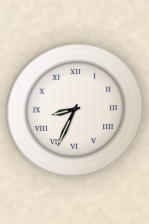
8:34
